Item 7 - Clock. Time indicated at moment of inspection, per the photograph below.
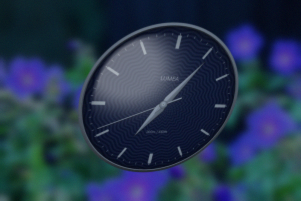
7:05:41
